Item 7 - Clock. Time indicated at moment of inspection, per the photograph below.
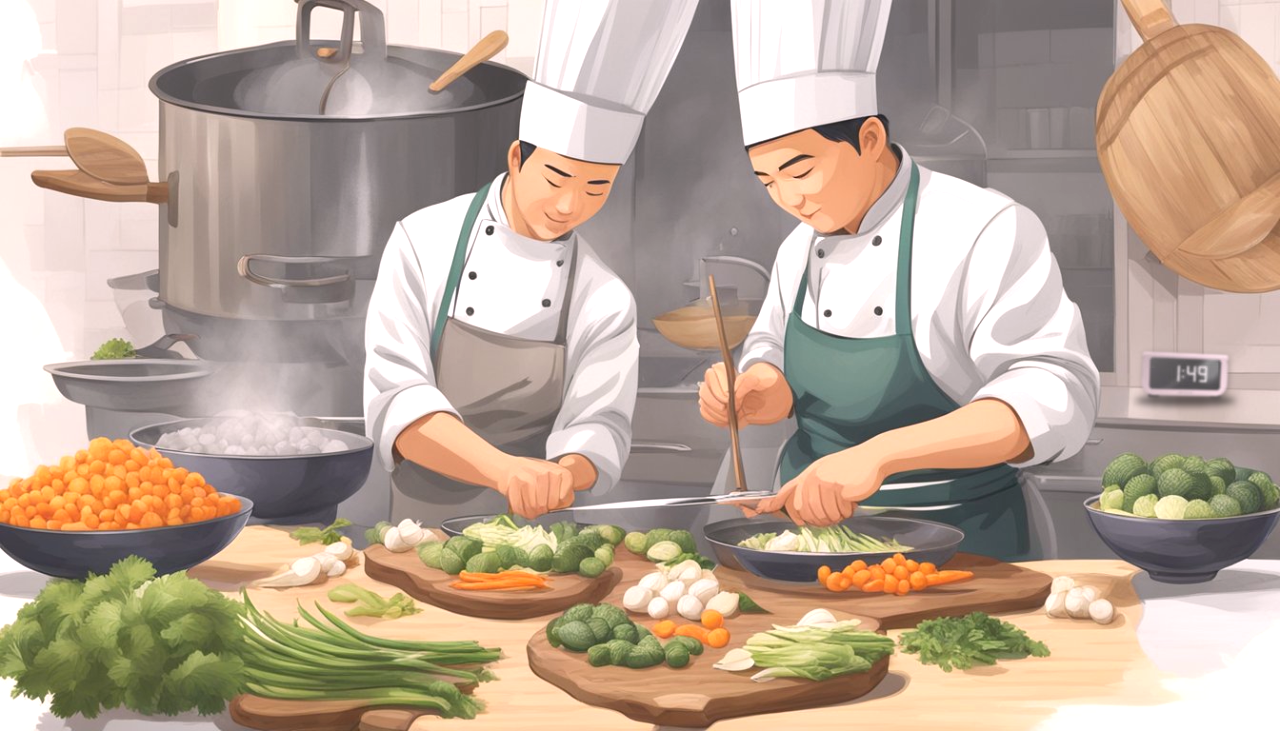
1:49
